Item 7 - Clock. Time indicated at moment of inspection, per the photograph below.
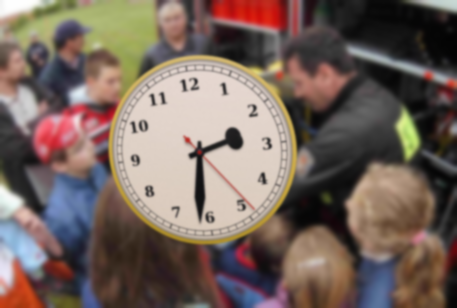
2:31:24
